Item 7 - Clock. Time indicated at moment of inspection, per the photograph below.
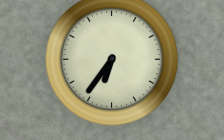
6:36
